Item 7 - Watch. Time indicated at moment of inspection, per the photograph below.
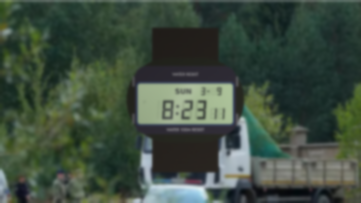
8:23
